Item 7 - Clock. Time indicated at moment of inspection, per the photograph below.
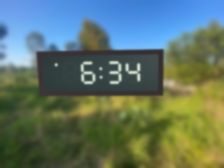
6:34
